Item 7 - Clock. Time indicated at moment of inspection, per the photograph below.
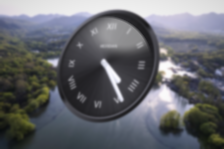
4:24
